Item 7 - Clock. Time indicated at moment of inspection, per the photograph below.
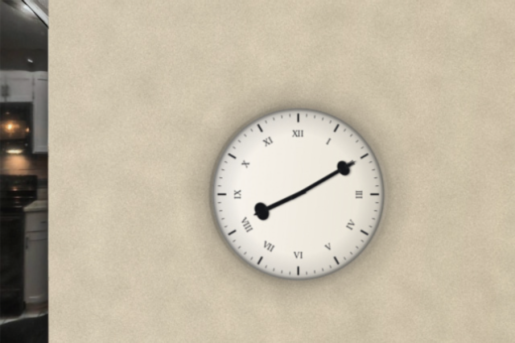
8:10
